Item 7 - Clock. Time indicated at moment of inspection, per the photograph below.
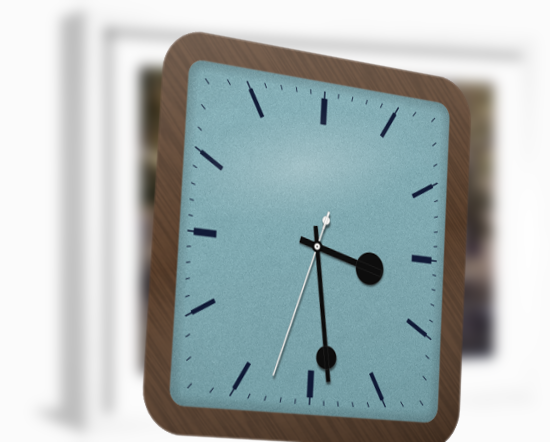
3:28:33
